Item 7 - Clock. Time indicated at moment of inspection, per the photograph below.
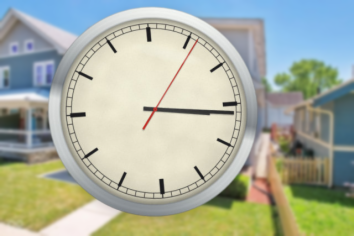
3:16:06
